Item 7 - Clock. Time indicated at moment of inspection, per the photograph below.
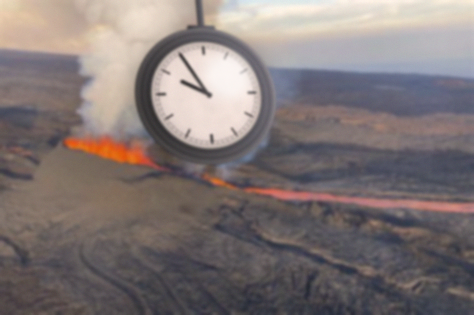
9:55
